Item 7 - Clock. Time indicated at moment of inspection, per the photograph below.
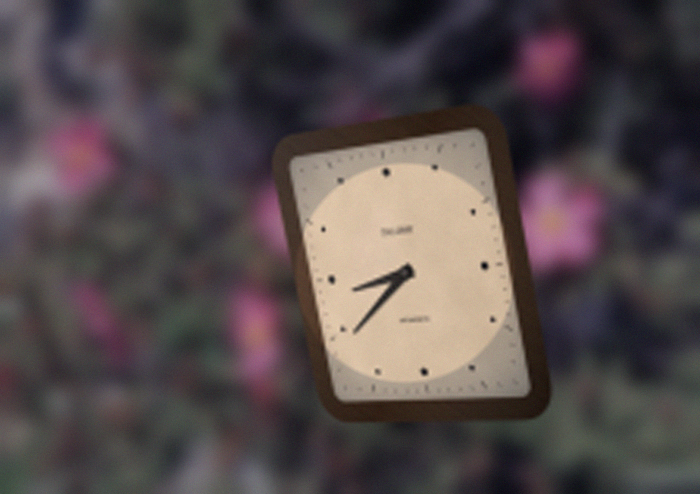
8:39
